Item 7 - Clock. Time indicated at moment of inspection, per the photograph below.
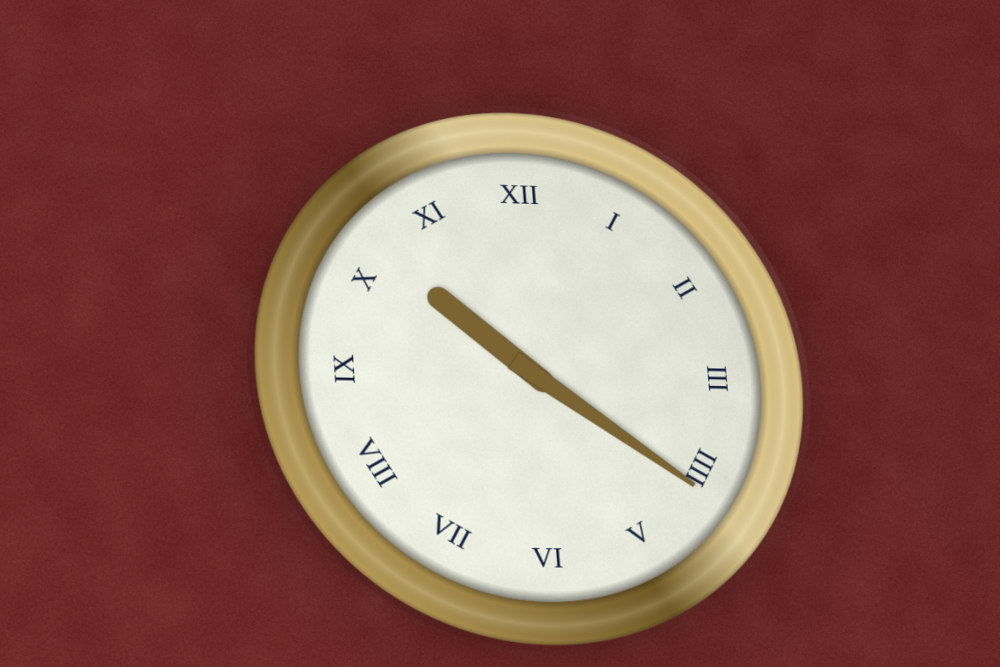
10:21
